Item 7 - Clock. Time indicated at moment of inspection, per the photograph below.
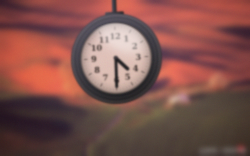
4:30
